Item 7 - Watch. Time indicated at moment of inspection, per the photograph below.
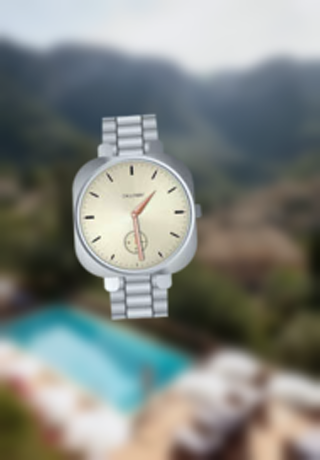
1:29
